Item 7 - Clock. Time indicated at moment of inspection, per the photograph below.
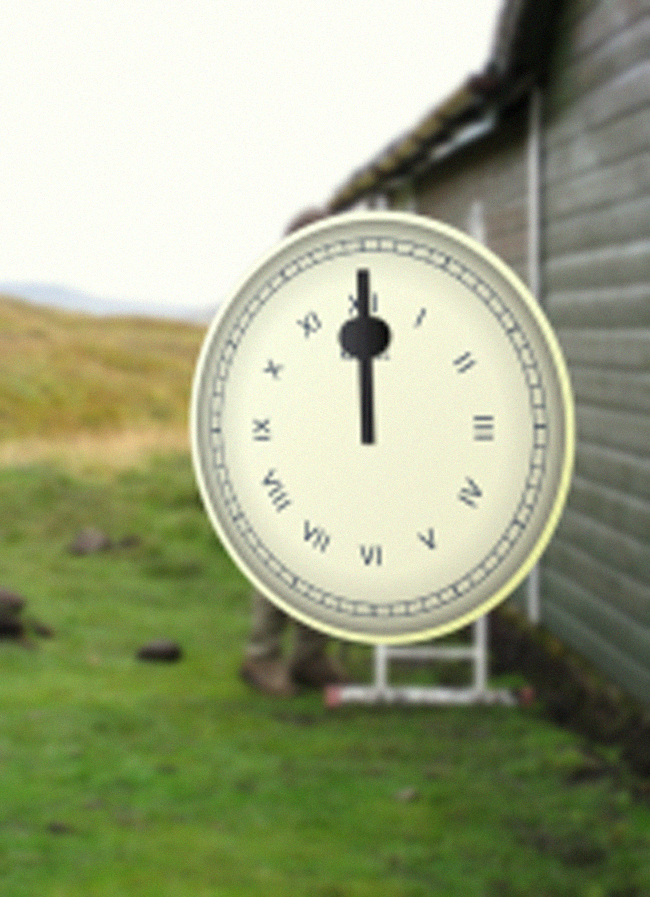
12:00
